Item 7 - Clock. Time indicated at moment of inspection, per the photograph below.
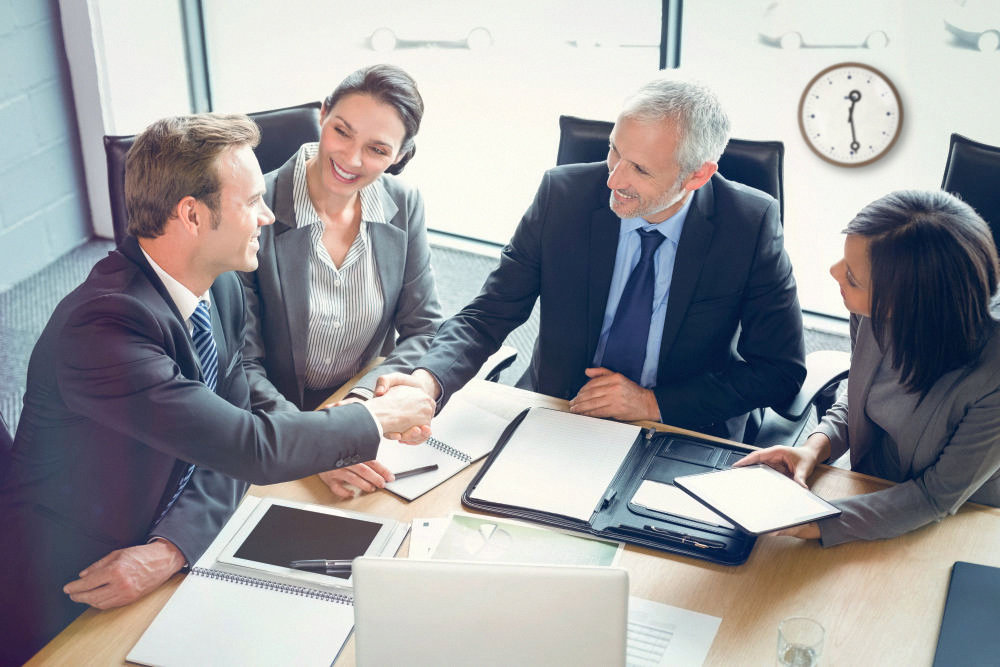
12:29
